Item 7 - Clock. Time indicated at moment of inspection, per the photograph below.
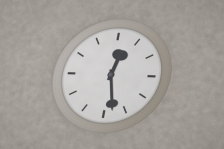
12:28
